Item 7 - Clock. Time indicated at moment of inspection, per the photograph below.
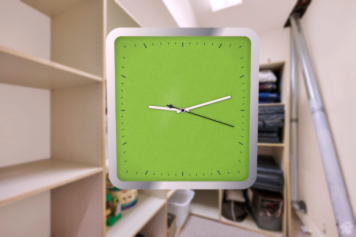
9:12:18
